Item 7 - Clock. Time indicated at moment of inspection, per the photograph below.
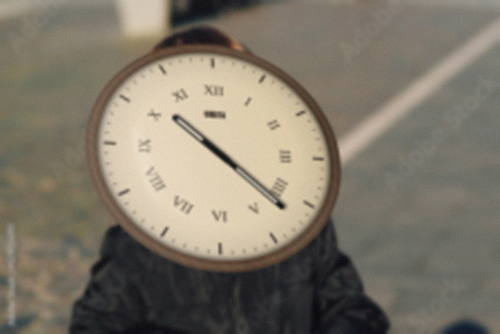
10:22
